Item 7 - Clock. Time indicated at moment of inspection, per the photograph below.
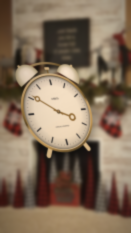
3:51
